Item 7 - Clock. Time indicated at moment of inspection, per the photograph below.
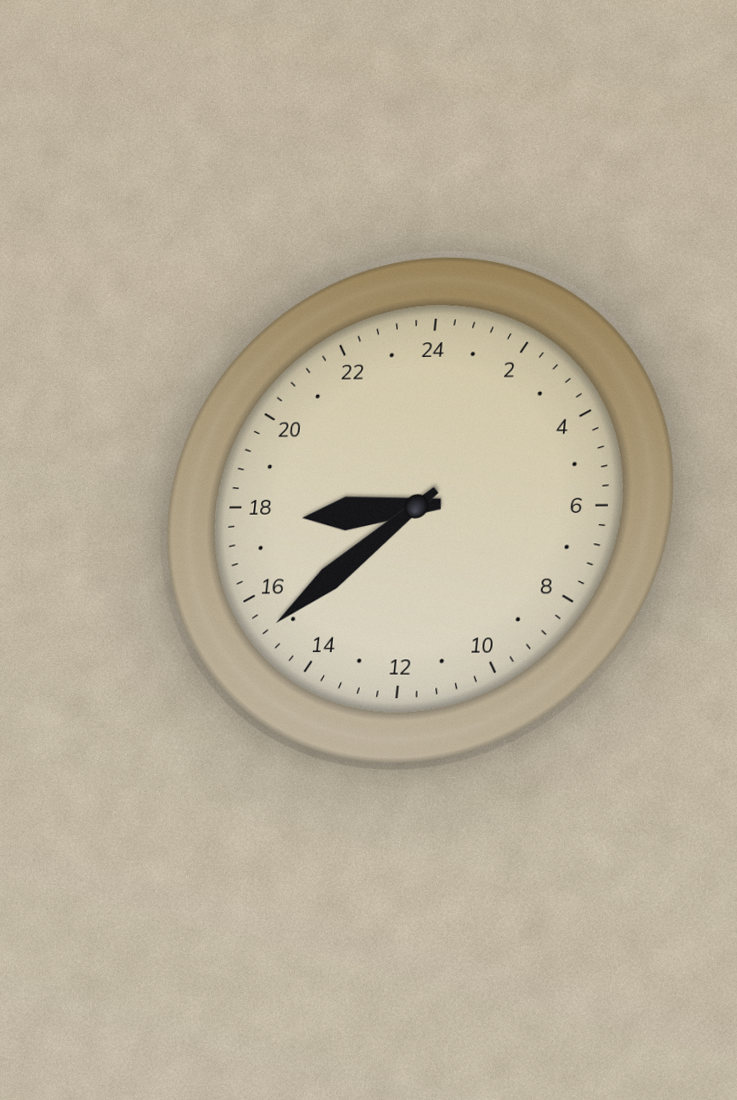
17:38
